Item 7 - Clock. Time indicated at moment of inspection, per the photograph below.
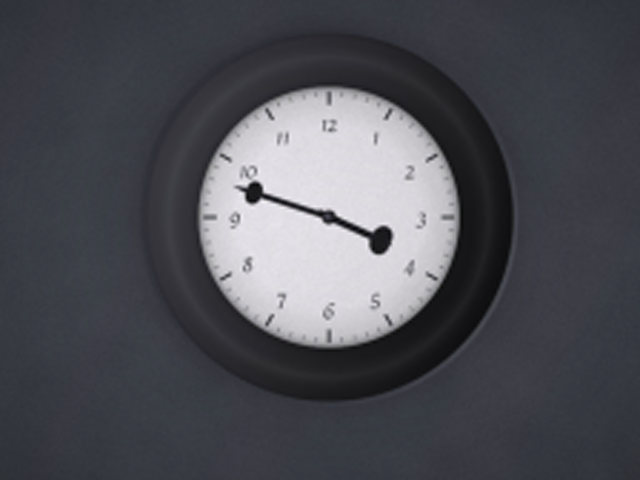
3:48
